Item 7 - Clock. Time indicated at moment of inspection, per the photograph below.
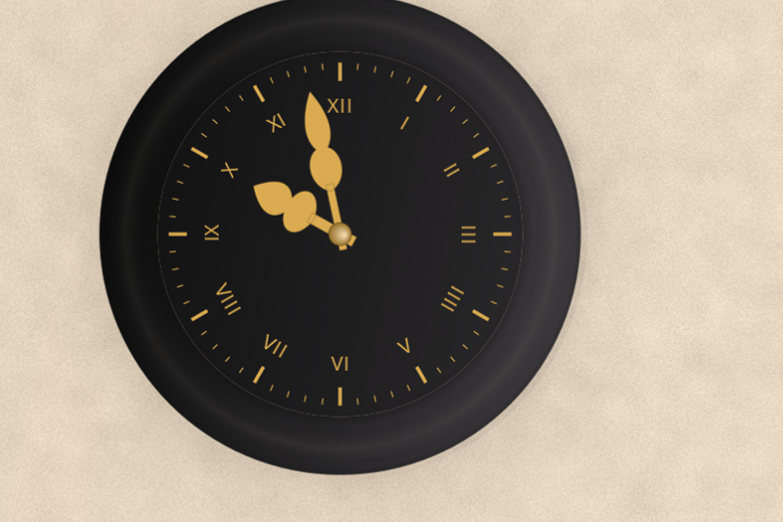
9:58
